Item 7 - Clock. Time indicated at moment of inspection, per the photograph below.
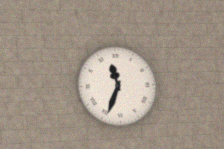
11:34
